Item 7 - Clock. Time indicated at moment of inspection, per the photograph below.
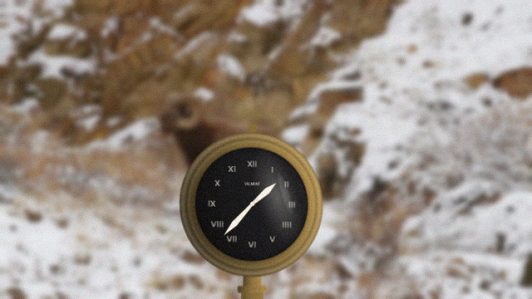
1:37
